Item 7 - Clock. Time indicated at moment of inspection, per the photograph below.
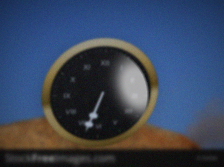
6:33
